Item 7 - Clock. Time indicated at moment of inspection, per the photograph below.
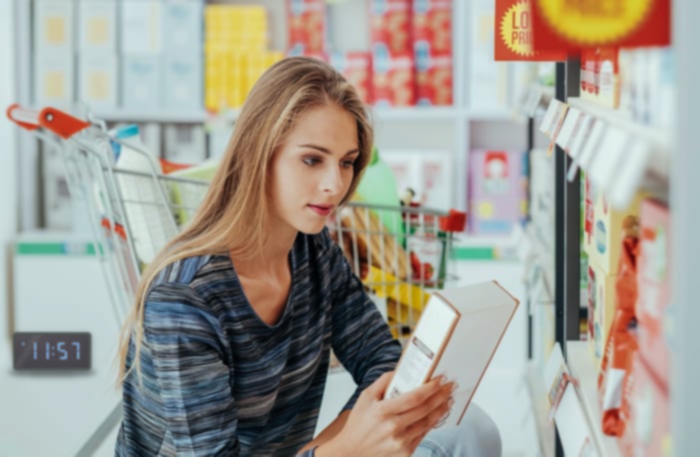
11:57
